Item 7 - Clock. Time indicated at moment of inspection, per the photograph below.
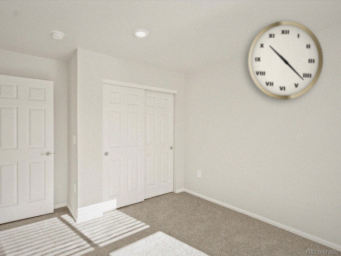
10:22
